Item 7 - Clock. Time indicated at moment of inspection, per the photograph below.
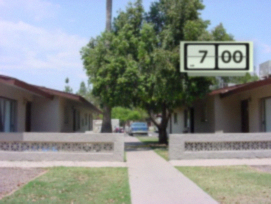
7:00
